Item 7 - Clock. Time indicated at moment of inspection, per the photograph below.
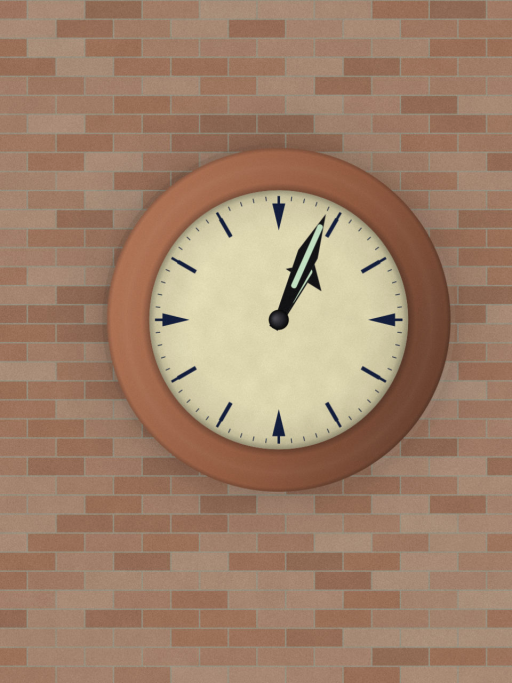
1:04
